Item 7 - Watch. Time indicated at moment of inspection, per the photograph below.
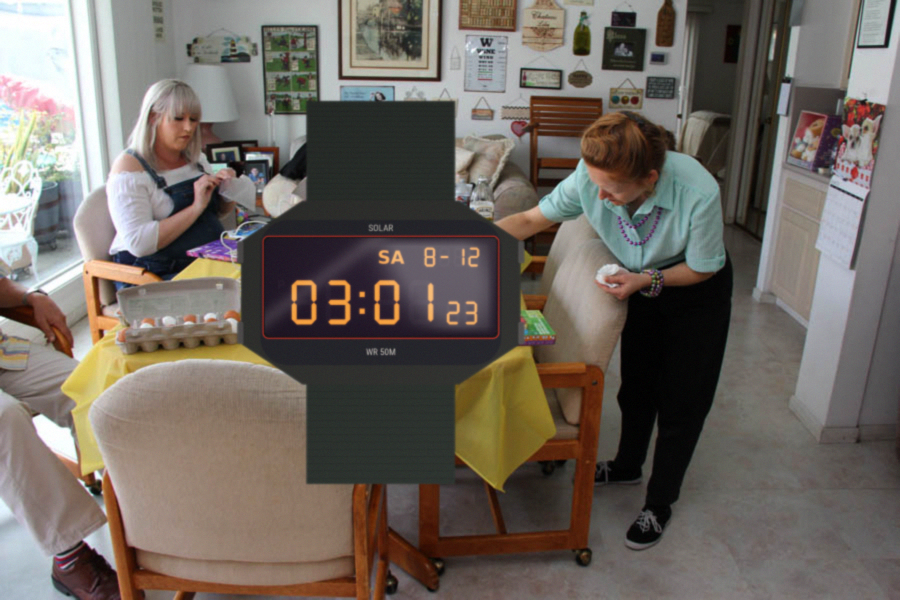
3:01:23
